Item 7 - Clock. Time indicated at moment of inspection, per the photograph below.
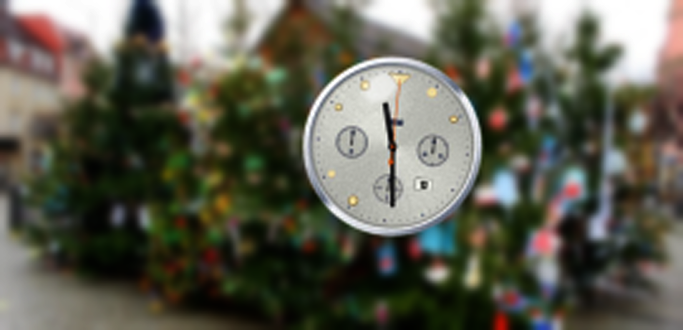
11:29
